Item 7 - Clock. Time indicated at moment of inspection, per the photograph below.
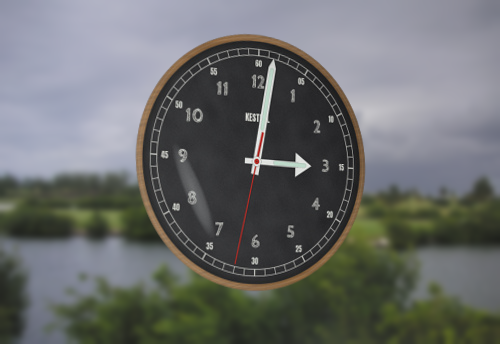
3:01:32
